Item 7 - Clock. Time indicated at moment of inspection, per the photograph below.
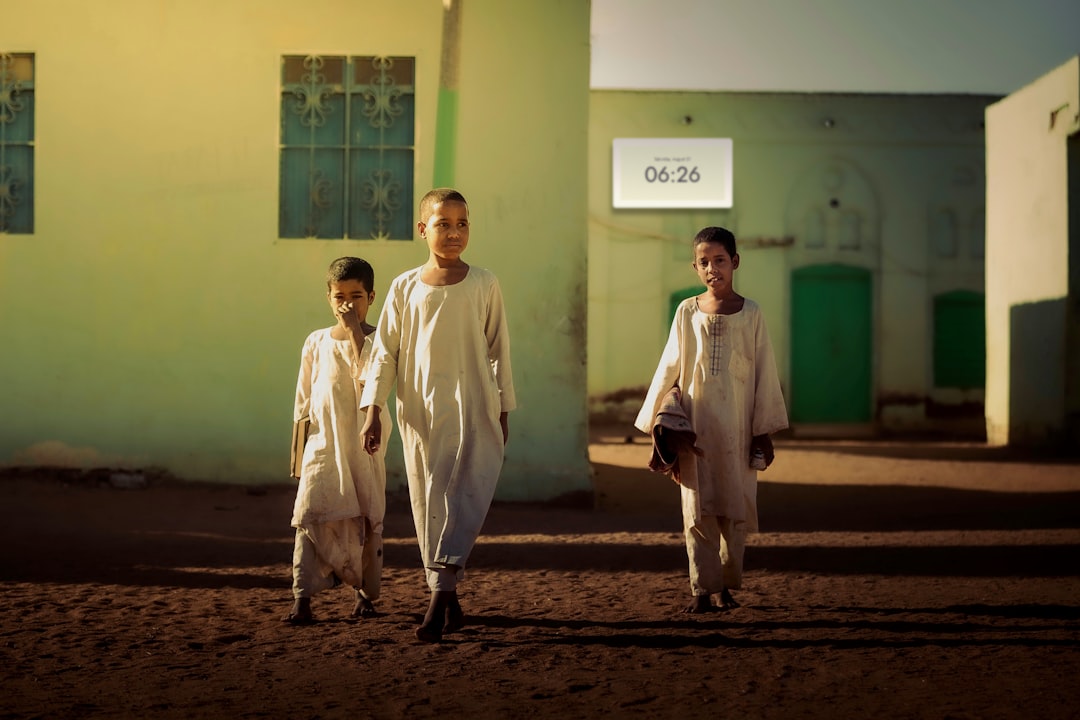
6:26
